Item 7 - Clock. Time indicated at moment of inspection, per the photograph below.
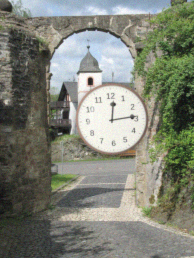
12:14
